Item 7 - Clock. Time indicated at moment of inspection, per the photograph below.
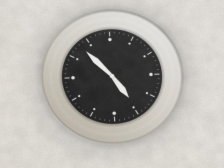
4:53
